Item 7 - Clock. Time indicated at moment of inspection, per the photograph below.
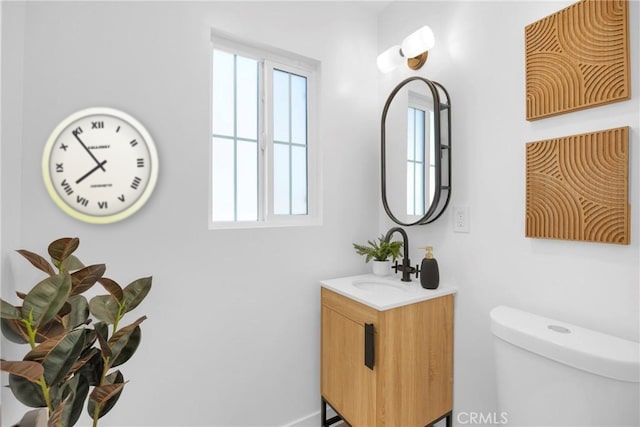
7:54
